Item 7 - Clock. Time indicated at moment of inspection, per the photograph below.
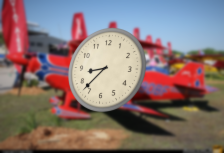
8:37
